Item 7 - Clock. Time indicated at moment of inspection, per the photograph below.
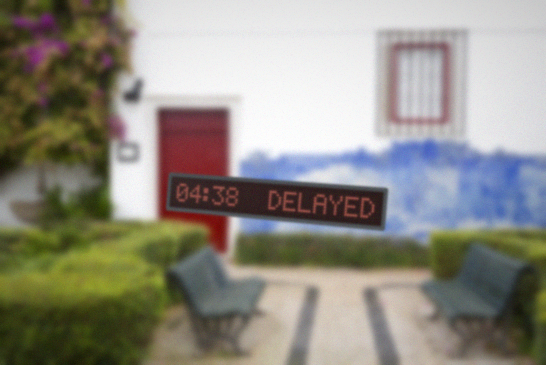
4:38
